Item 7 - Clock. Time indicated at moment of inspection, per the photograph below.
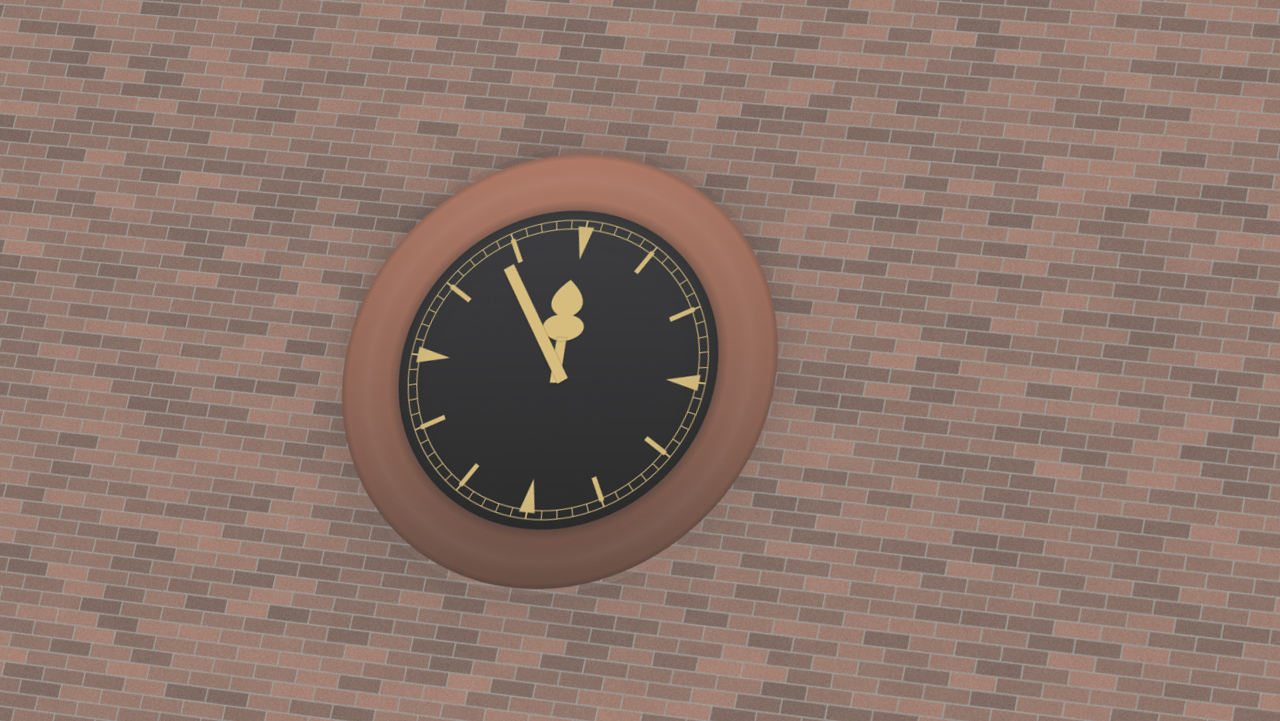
11:54
